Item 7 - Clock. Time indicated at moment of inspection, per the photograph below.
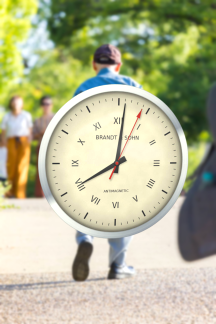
8:01:04
